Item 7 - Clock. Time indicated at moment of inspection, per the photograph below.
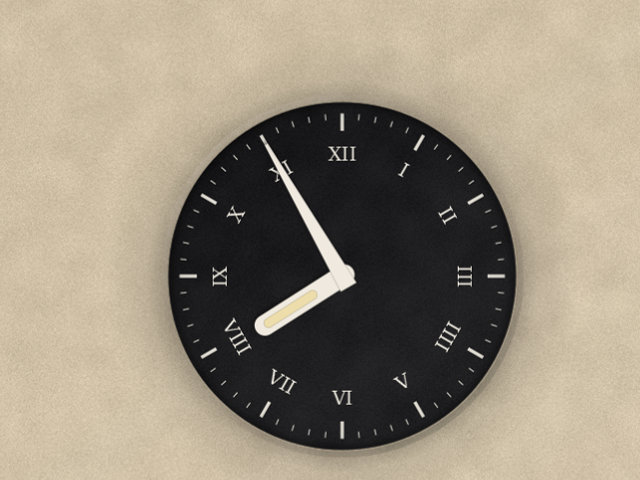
7:55
